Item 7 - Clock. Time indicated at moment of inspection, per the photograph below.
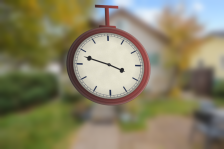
3:48
